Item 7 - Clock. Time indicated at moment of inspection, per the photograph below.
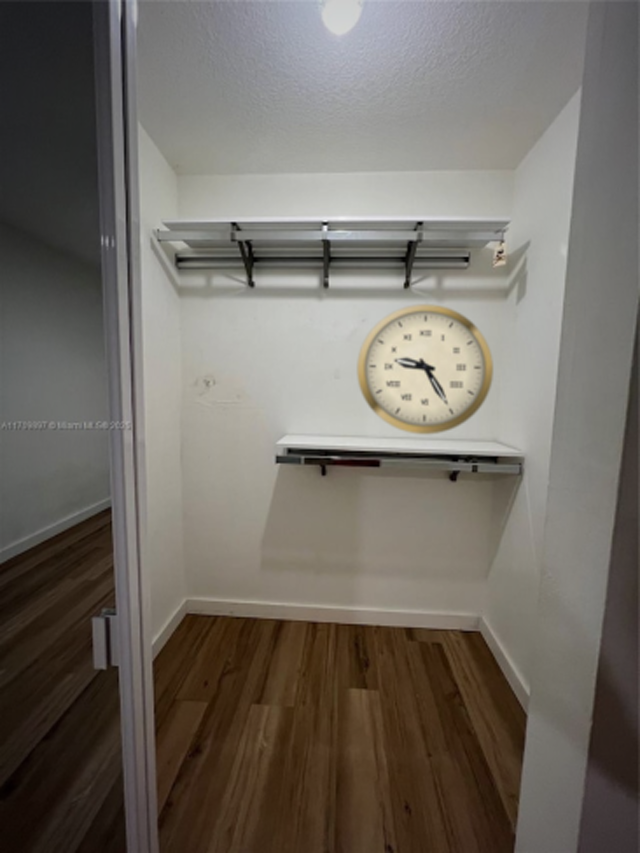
9:25
